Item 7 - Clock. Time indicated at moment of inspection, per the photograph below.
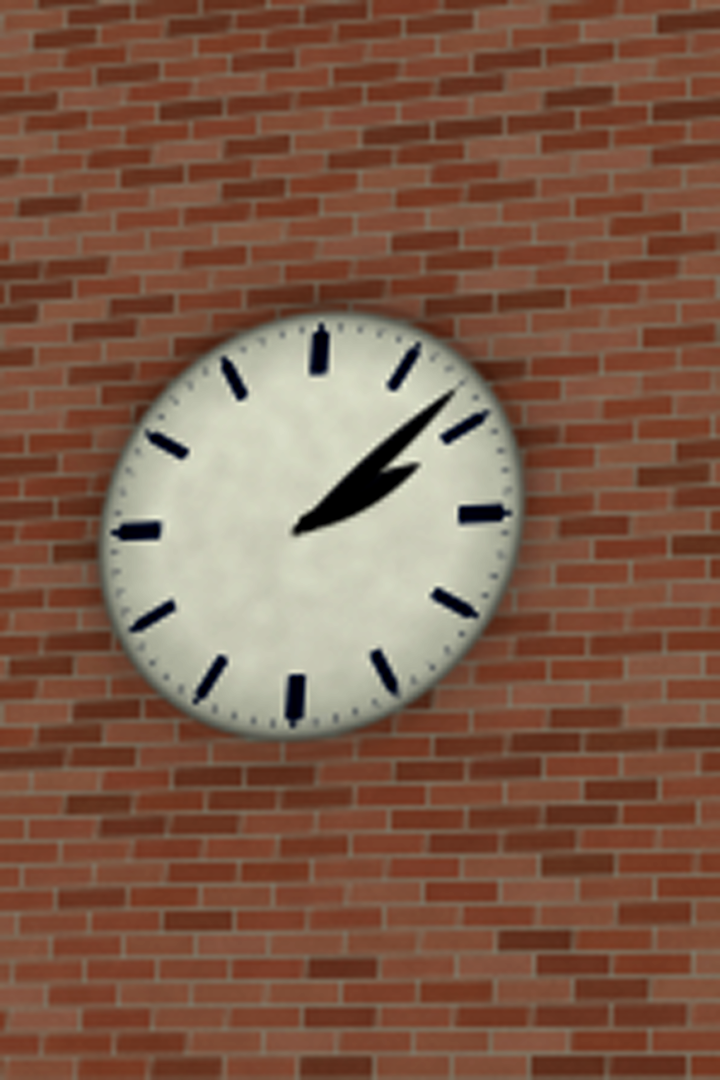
2:08
